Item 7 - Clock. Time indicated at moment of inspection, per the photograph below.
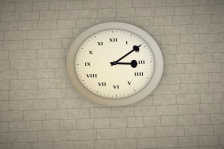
3:09
